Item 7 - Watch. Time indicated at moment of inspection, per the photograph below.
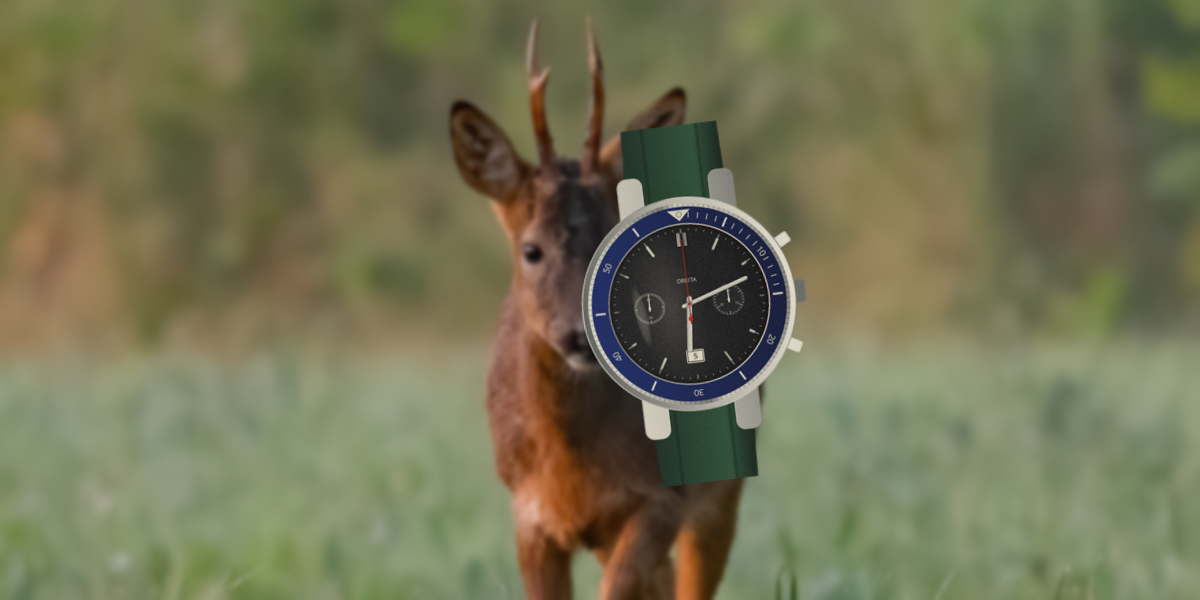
6:12
